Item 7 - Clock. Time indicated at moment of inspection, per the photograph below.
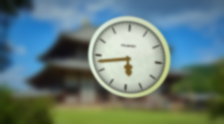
5:43
